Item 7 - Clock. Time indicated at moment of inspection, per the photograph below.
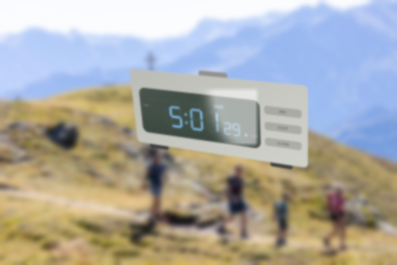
5:01:29
